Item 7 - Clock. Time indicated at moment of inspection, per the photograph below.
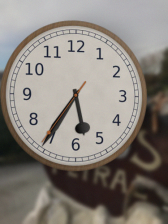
5:35:36
